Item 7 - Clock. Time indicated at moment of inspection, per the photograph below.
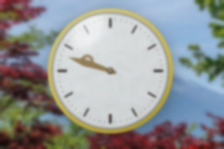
9:48
